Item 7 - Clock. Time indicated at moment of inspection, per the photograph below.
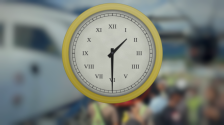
1:30
